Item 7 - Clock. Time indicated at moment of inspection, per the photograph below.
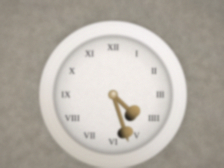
4:27
